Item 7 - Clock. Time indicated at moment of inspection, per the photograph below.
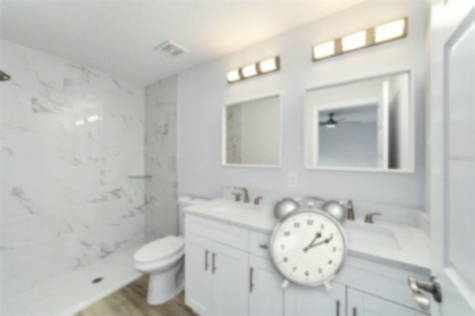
1:11
